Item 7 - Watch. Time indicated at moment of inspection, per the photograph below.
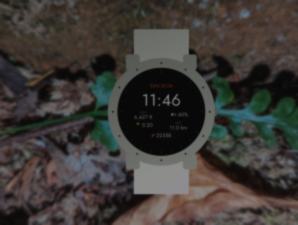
11:46
